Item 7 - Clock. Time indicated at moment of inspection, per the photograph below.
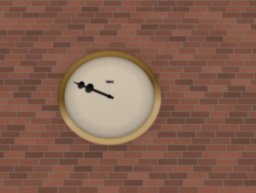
9:49
